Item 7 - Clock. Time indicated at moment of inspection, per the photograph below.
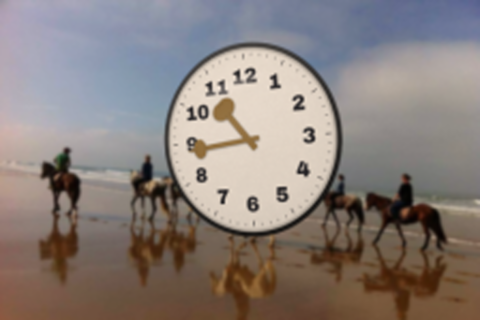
10:44
